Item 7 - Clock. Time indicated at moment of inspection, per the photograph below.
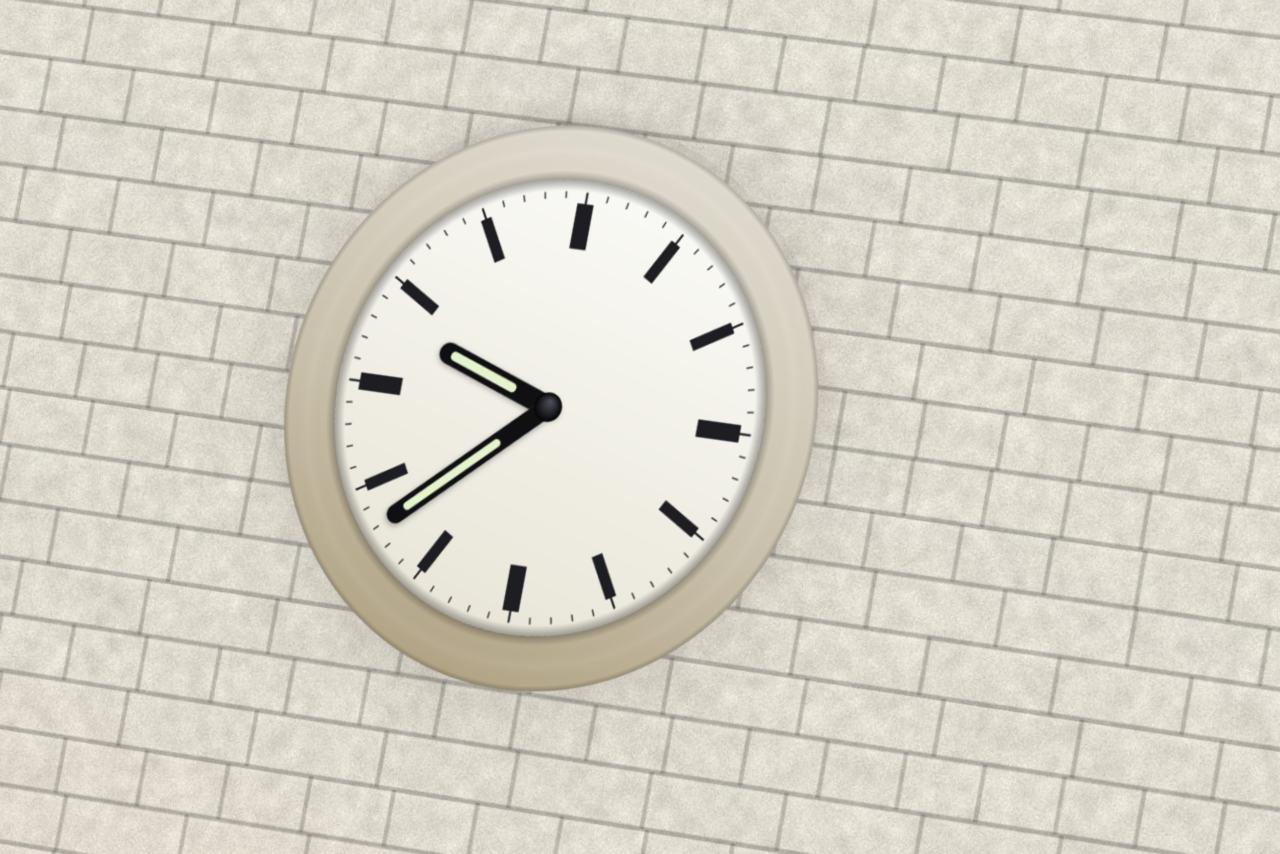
9:38
